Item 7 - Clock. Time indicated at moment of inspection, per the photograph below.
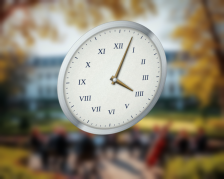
4:03
